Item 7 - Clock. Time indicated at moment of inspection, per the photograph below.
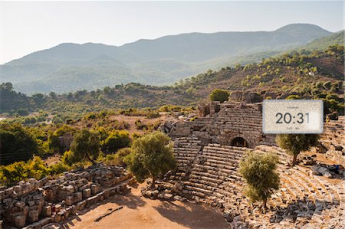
20:31
